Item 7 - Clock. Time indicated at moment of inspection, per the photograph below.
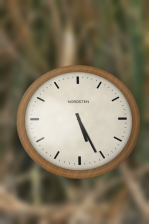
5:26
